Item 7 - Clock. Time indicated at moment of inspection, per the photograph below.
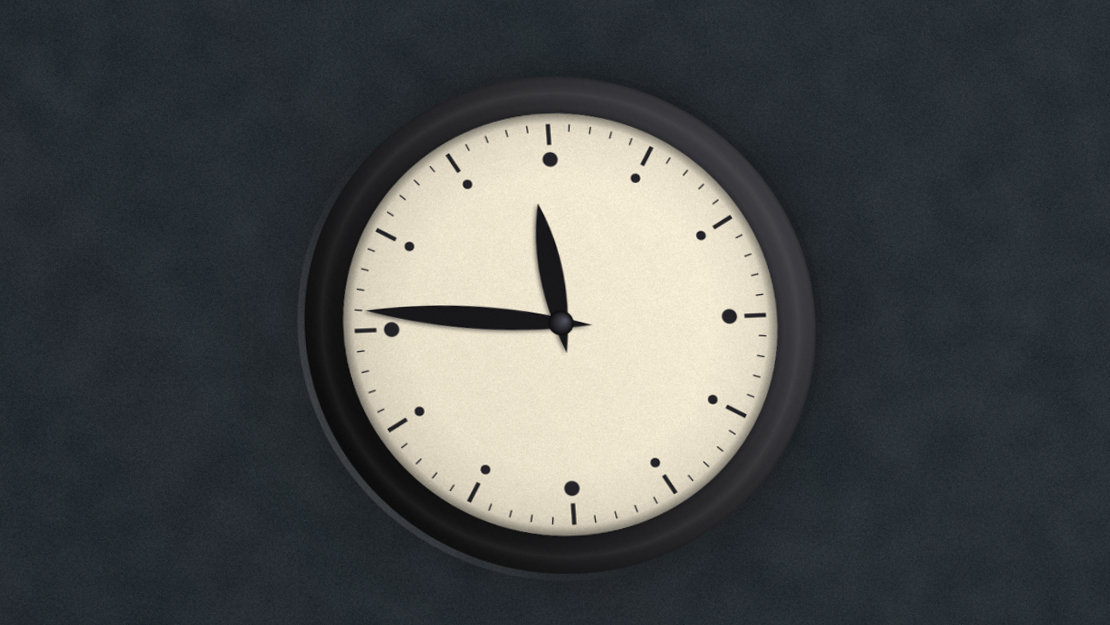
11:46
